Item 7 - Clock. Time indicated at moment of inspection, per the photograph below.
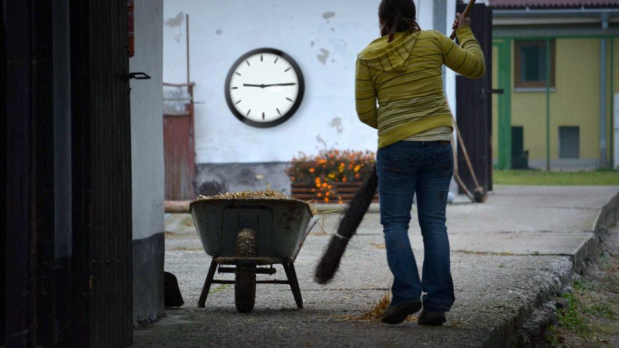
9:15
